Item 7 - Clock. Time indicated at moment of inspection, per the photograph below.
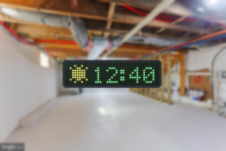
12:40
